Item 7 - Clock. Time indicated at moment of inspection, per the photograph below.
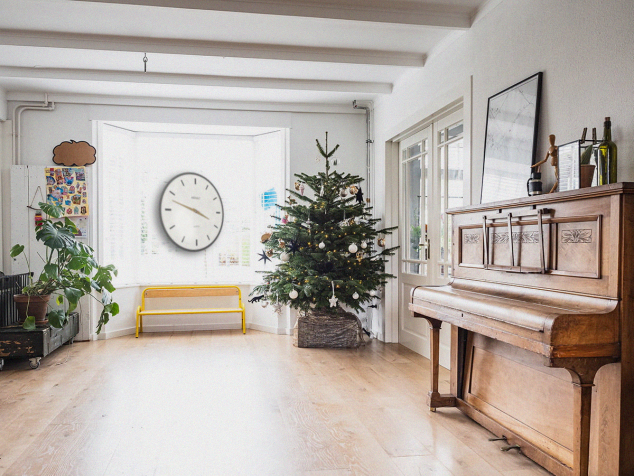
3:48
